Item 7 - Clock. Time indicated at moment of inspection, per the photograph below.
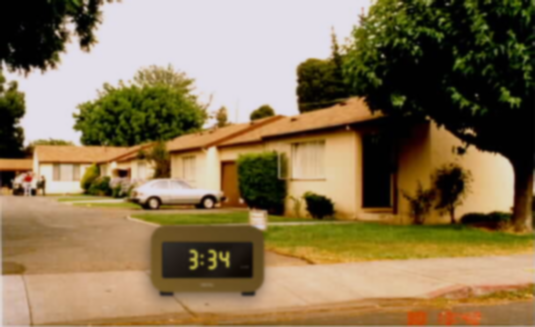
3:34
